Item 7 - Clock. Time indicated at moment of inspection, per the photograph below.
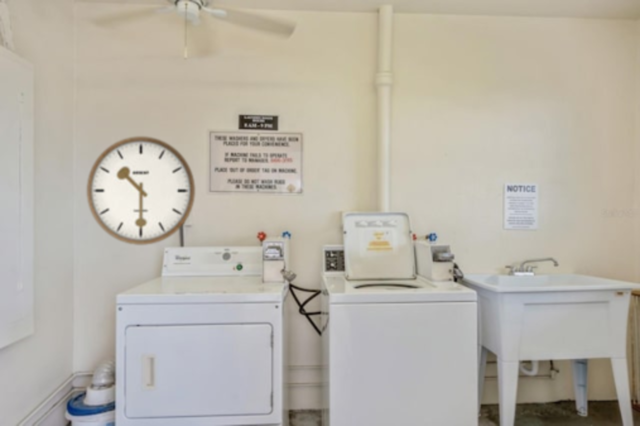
10:30
